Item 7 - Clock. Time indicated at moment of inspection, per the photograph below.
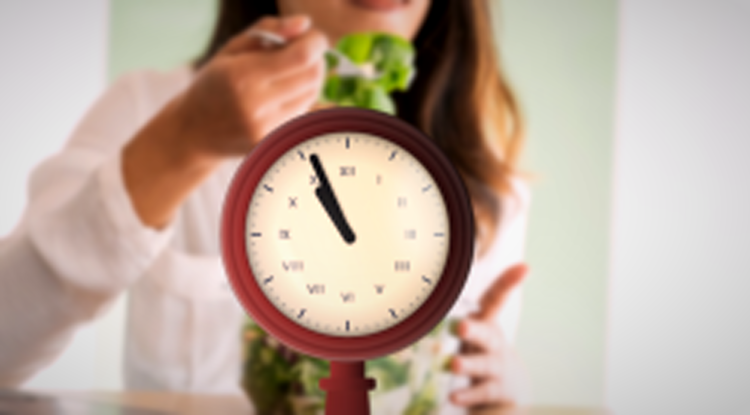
10:56
